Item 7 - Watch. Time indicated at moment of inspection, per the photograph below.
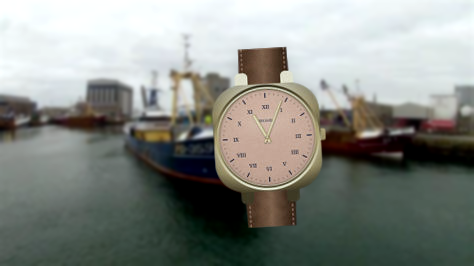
11:04
